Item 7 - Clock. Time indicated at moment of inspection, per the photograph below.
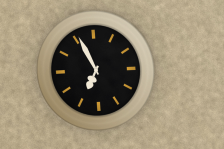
6:56
